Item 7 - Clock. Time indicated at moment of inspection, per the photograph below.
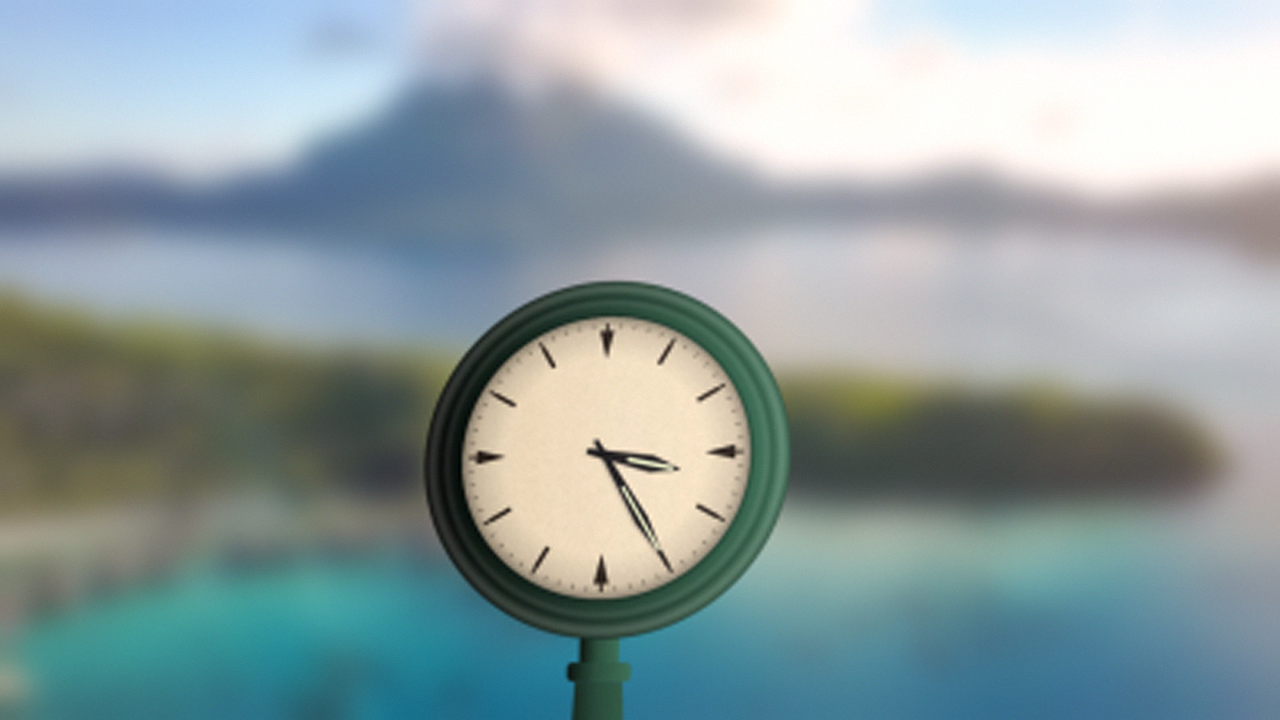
3:25
